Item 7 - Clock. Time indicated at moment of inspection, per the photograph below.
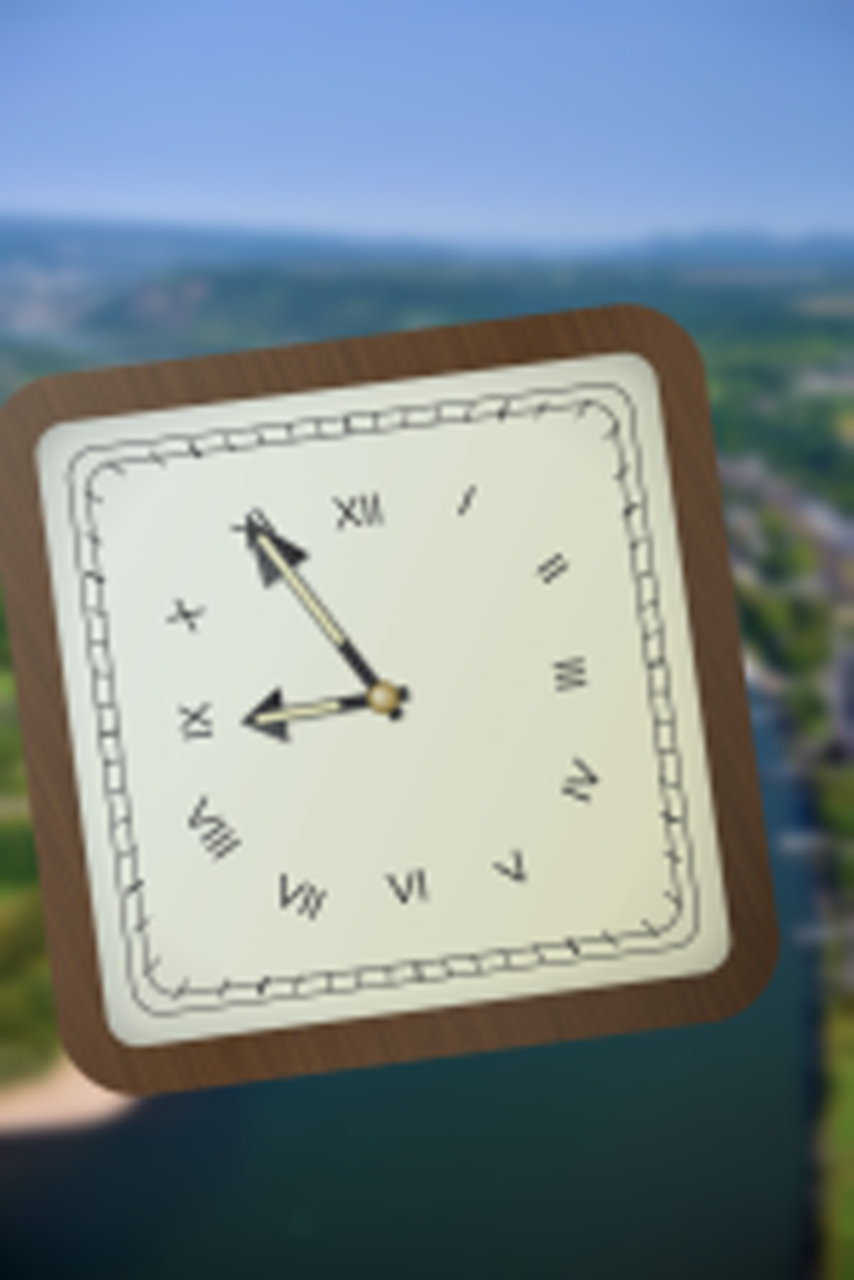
8:55
